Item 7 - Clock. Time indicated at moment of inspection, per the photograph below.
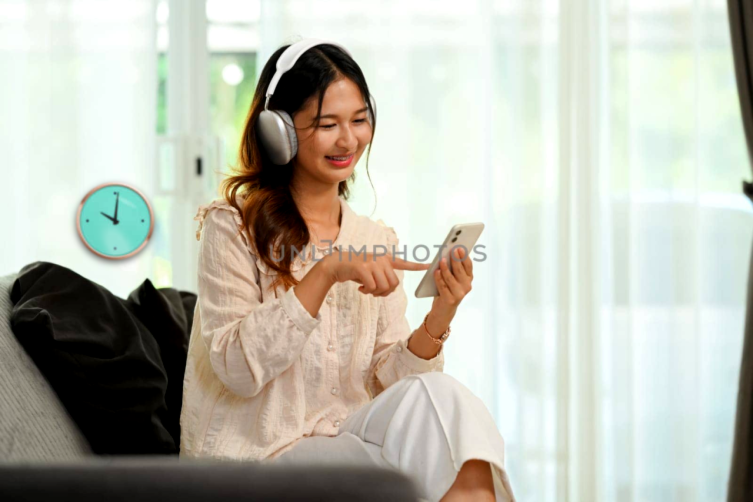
10:01
